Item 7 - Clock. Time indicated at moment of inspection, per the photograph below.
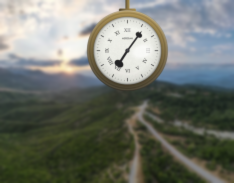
7:06
